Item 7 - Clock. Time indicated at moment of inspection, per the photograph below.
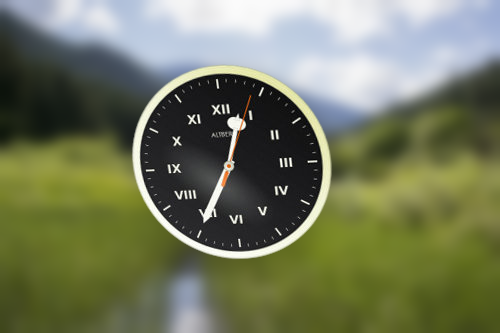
12:35:04
